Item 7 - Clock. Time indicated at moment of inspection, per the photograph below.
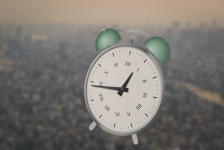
12:44
